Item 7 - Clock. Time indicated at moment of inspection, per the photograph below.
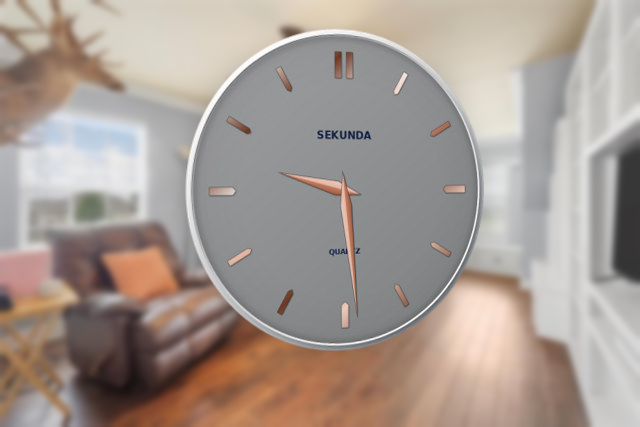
9:29
